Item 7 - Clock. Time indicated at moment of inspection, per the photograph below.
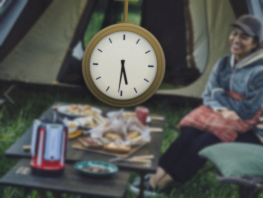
5:31
